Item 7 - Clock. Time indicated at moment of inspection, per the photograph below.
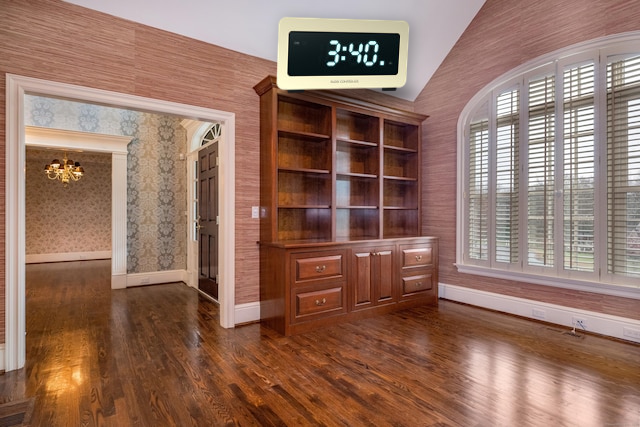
3:40
